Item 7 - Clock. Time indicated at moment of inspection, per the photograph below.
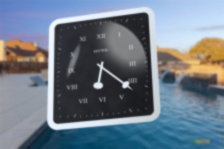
6:22
